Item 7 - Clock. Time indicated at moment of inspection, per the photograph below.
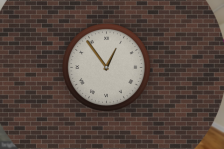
12:54
